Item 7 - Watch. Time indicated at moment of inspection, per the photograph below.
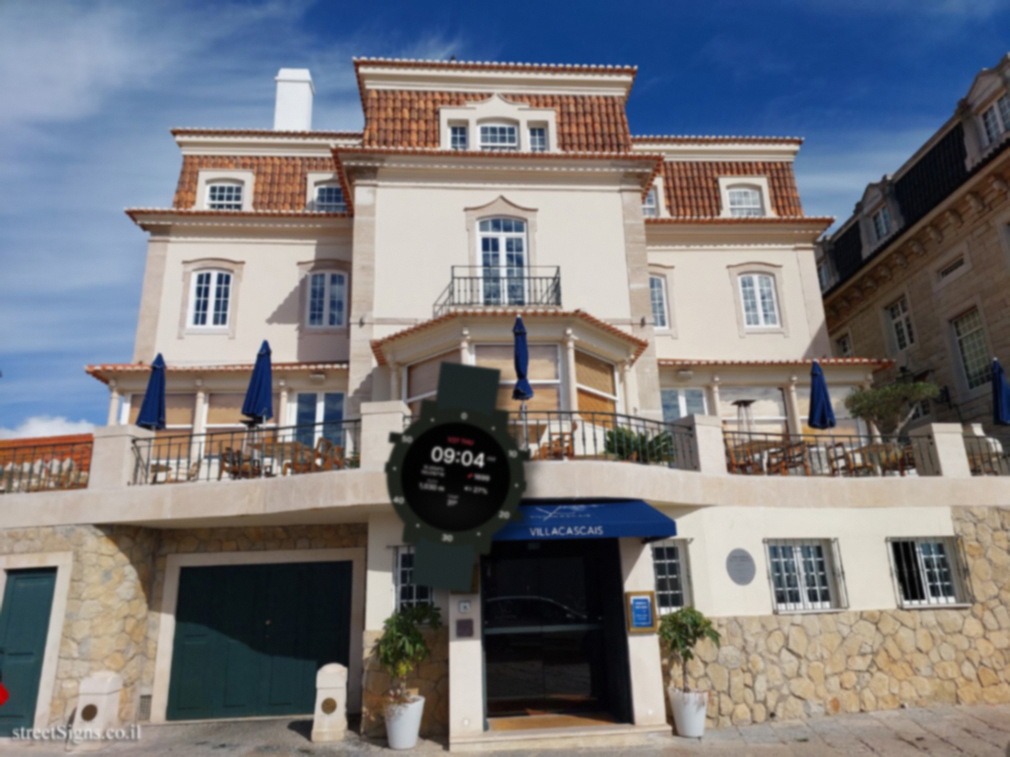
9:04
